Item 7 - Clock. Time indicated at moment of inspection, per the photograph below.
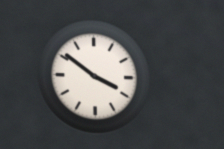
3:51
